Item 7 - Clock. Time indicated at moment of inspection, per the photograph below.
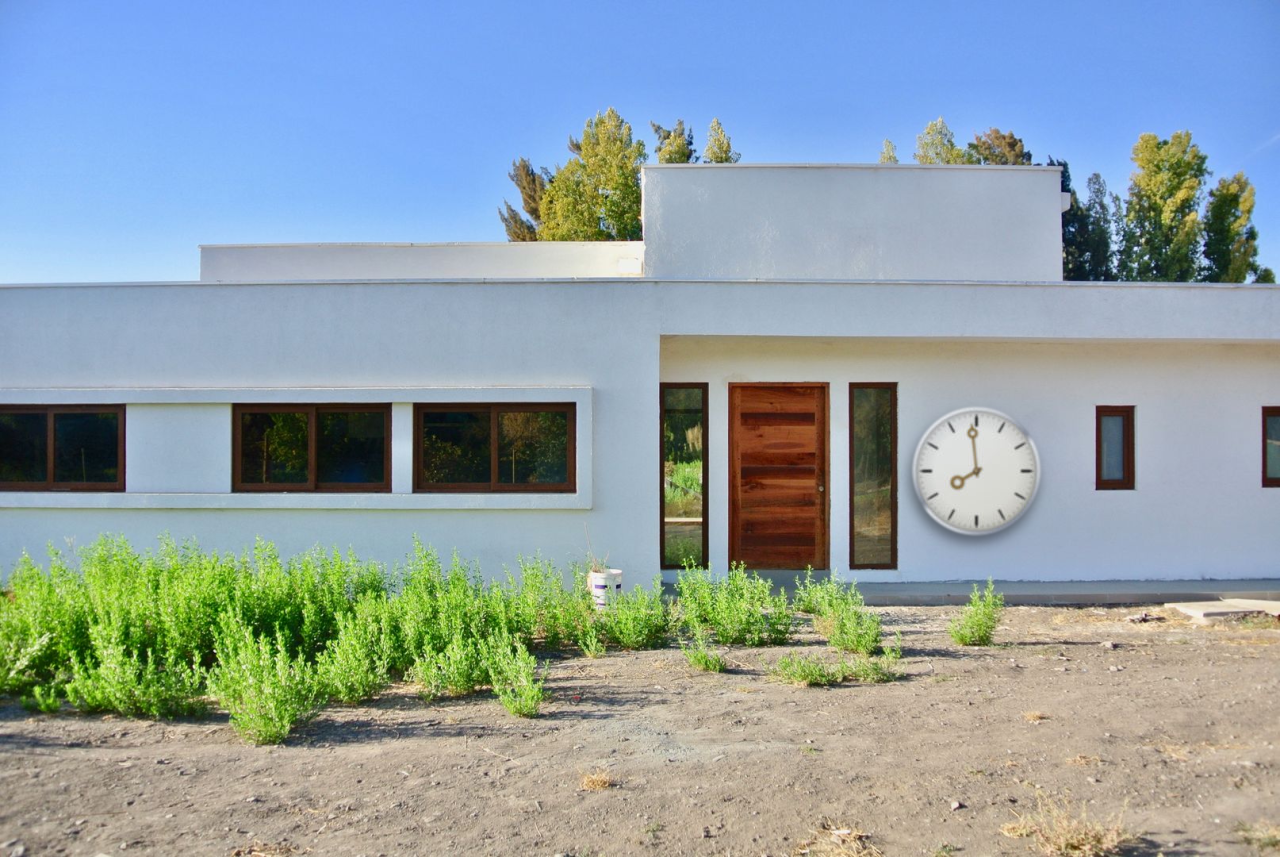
7:59
